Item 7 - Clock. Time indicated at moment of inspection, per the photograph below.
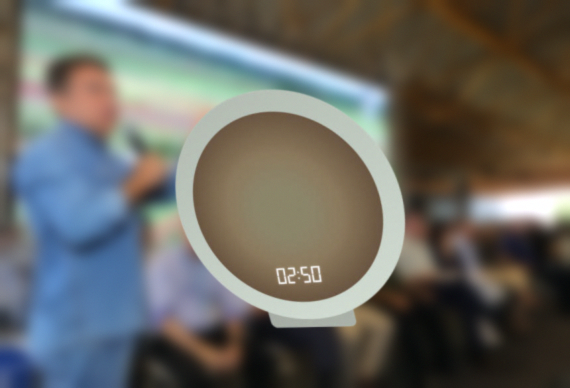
2:50
